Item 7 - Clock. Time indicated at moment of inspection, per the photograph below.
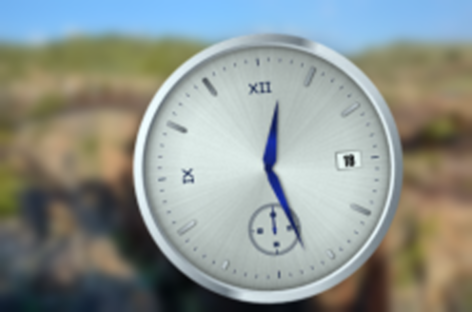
12:27
